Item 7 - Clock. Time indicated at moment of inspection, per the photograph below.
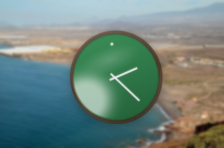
2:23
